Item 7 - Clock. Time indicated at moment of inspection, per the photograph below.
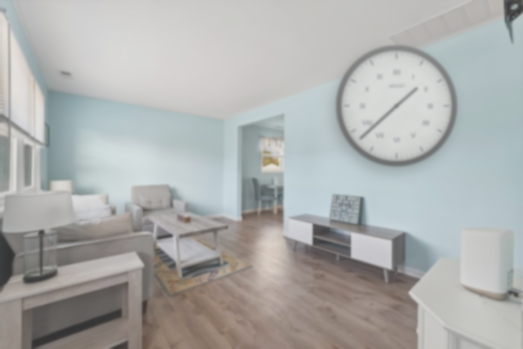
1:38
